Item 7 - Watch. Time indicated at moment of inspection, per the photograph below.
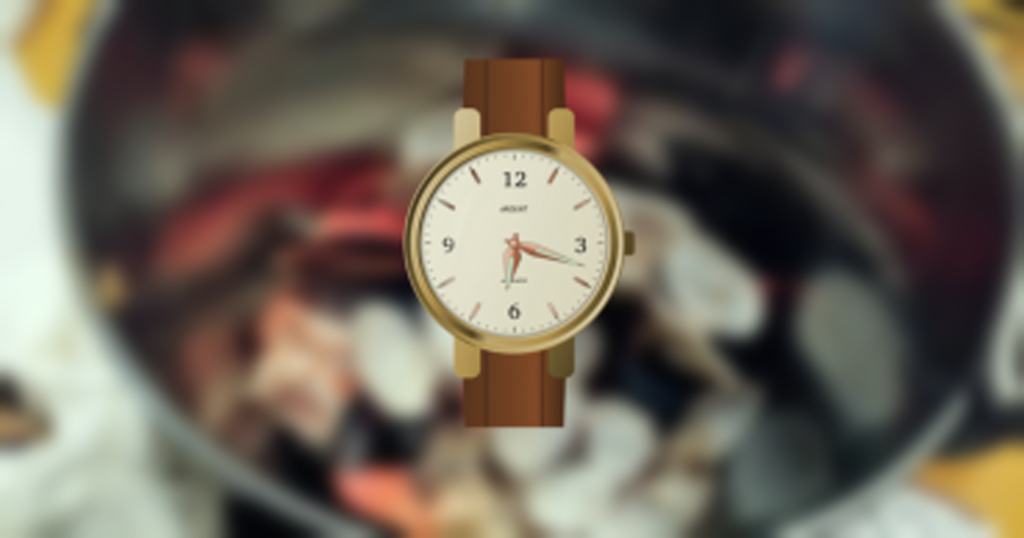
6:18
